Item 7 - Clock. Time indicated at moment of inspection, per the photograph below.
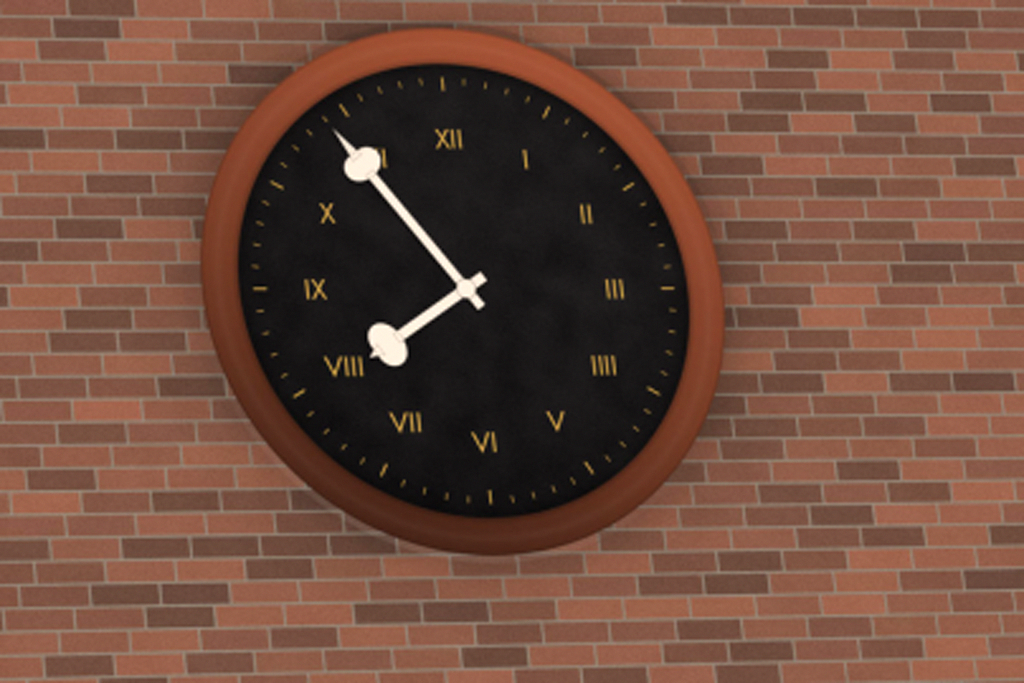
7:54
